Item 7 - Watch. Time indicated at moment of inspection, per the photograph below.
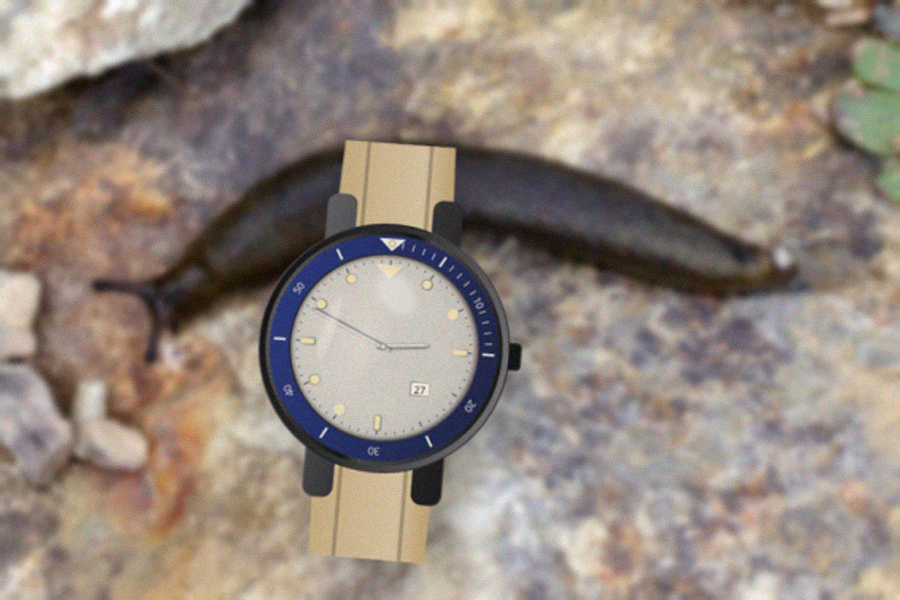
2:49
